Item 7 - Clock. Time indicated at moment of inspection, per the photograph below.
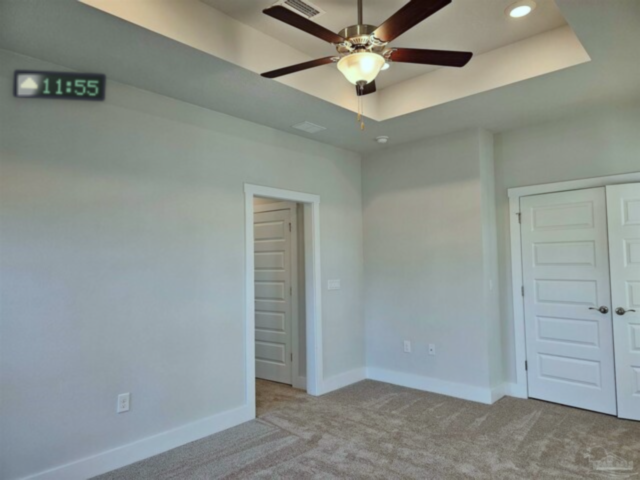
11:55
